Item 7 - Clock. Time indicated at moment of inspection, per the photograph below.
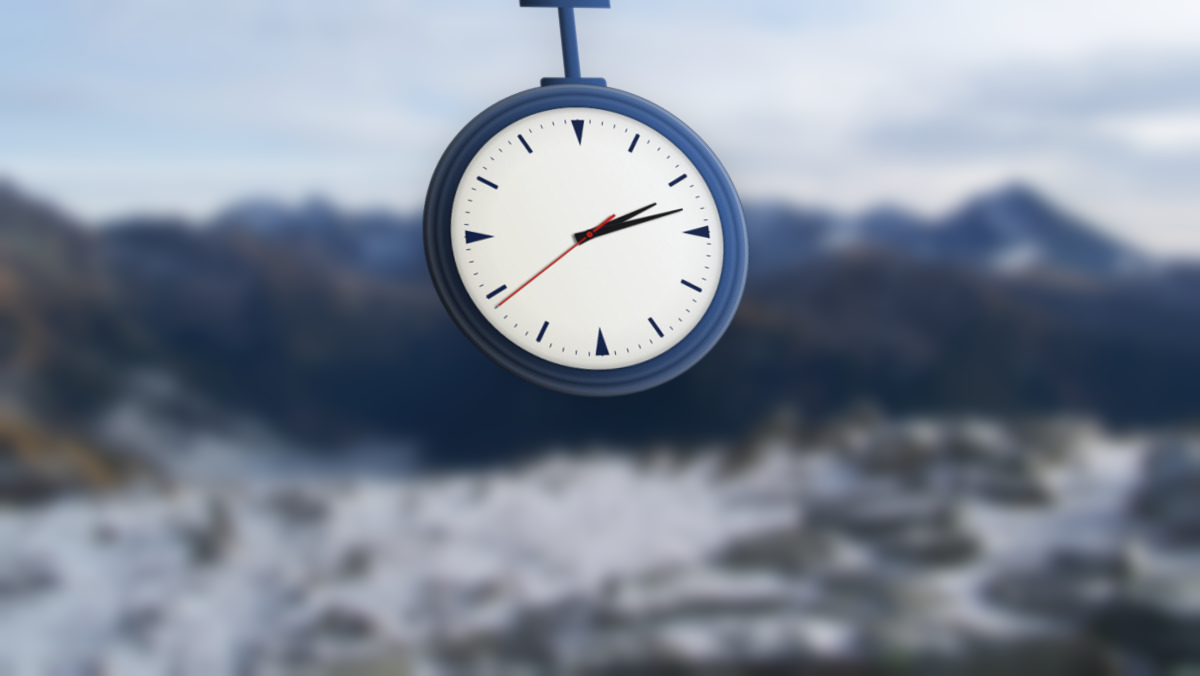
2:12:39
